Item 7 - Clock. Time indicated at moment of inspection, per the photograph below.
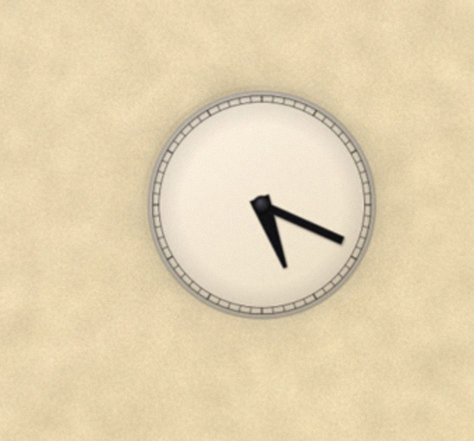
5:19
